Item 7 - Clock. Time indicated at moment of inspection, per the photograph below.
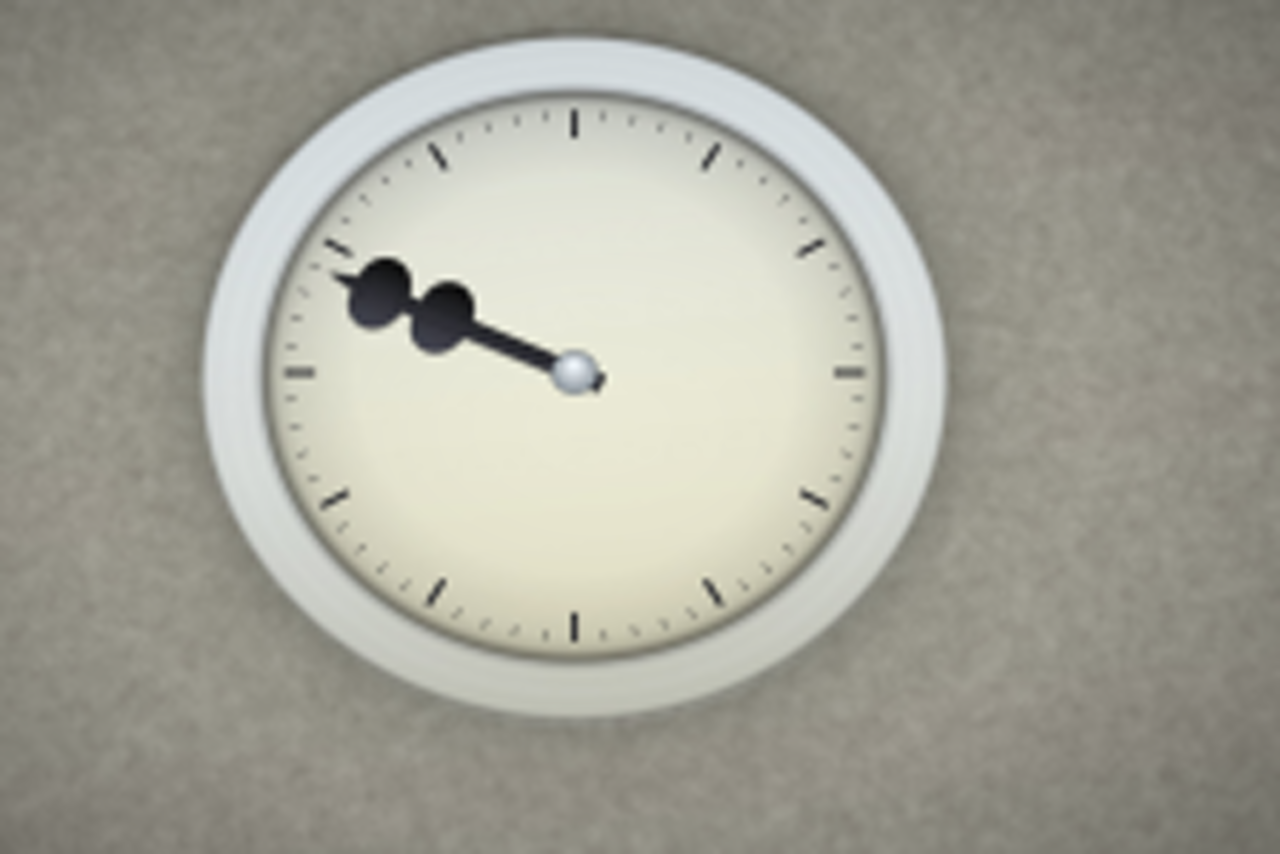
9:49
